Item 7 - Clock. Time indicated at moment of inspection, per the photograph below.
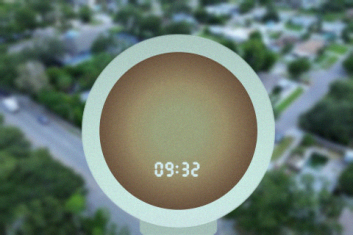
9:32
